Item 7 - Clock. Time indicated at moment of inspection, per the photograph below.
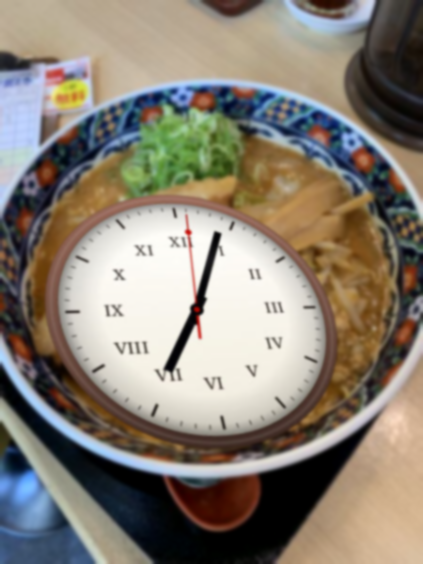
7:04:01
